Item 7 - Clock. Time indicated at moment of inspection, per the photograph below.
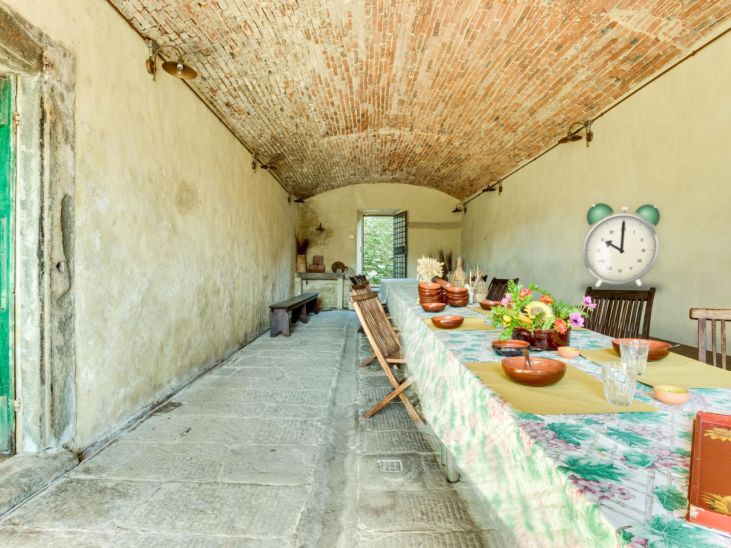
10:00
